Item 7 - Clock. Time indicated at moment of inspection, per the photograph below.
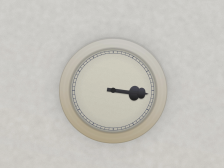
3:16
